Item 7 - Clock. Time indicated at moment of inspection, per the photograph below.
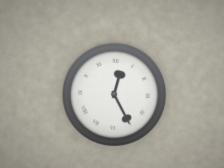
12:25
